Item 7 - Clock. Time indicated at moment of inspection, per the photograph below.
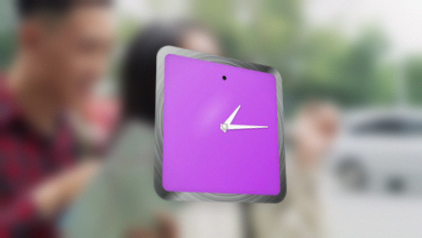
1:14
